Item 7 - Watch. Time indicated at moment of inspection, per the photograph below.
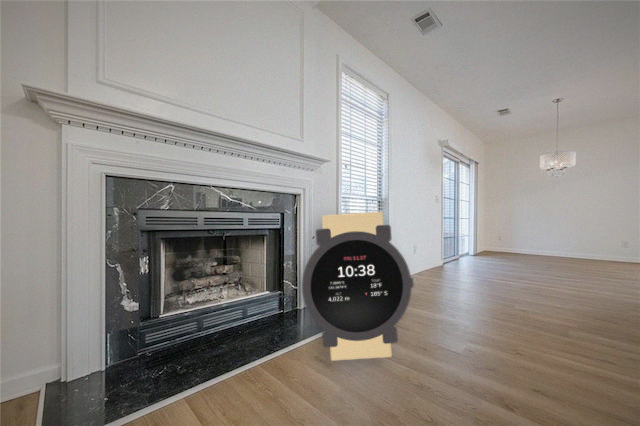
10:38
